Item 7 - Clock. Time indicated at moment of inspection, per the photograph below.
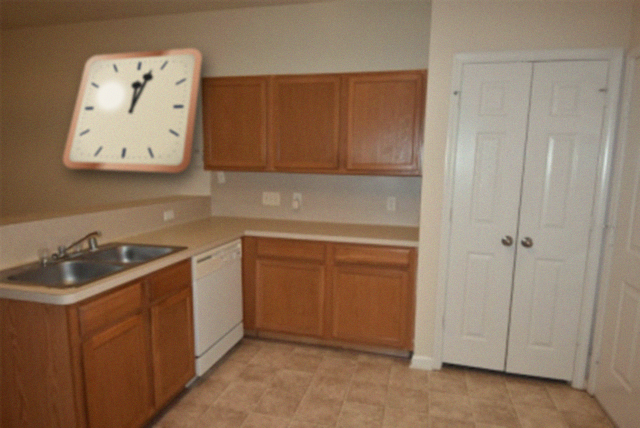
12:03
